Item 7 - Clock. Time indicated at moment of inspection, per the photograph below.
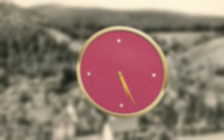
5:26
